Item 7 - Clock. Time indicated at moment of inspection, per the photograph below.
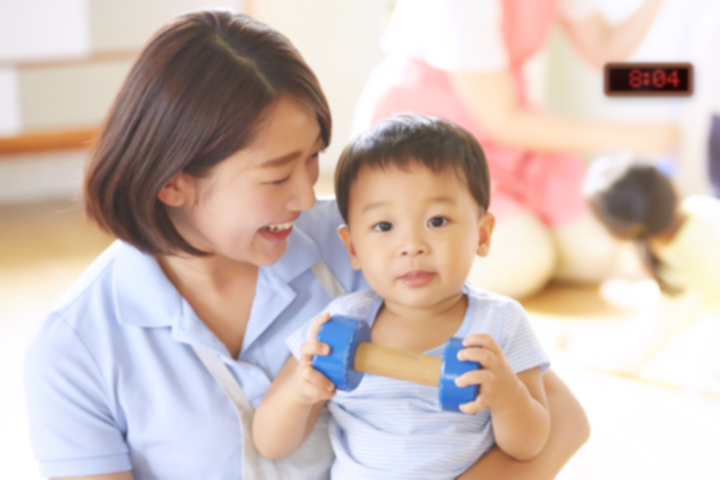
8:04
